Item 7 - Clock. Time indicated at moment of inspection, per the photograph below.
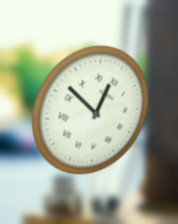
11:47
